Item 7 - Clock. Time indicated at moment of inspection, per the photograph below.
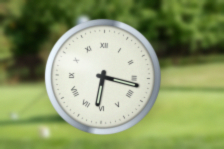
6:17
